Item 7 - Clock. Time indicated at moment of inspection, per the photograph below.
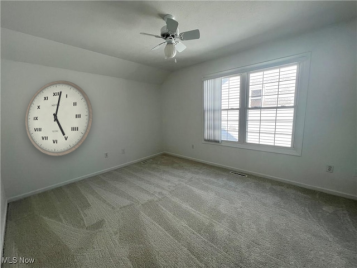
5:02
